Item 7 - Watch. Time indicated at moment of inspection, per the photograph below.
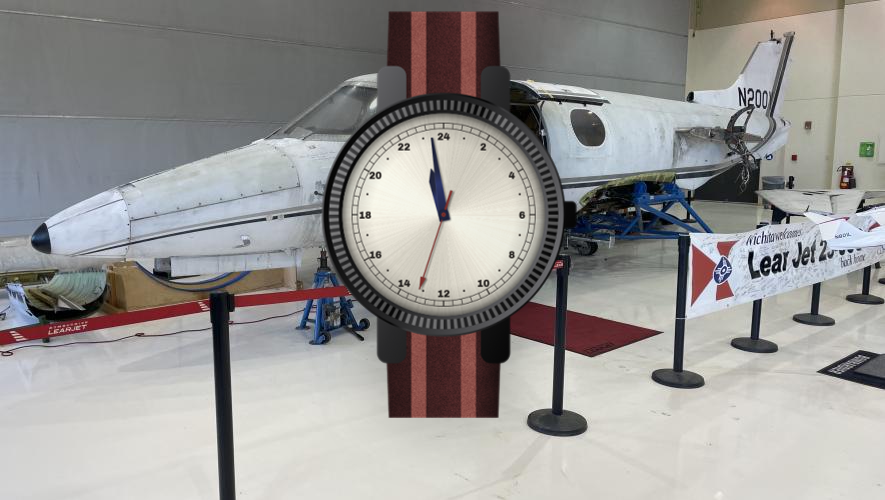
22:58:33
